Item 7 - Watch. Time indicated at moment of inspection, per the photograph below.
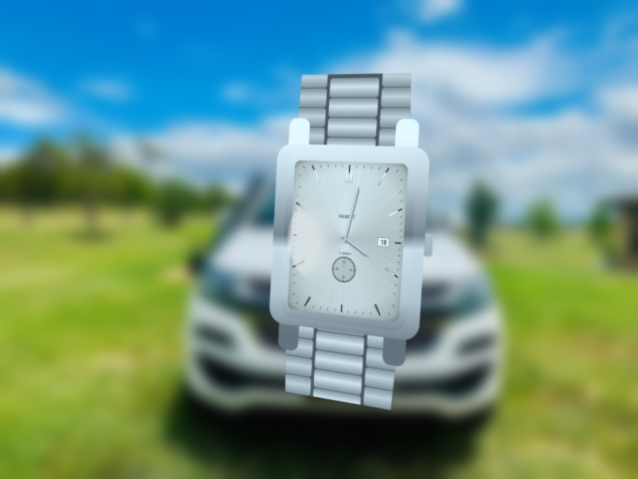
4:02
